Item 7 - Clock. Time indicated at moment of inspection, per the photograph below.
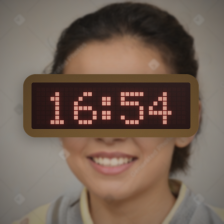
16:54
